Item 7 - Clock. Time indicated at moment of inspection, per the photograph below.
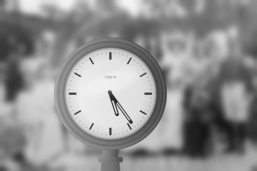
5:24
